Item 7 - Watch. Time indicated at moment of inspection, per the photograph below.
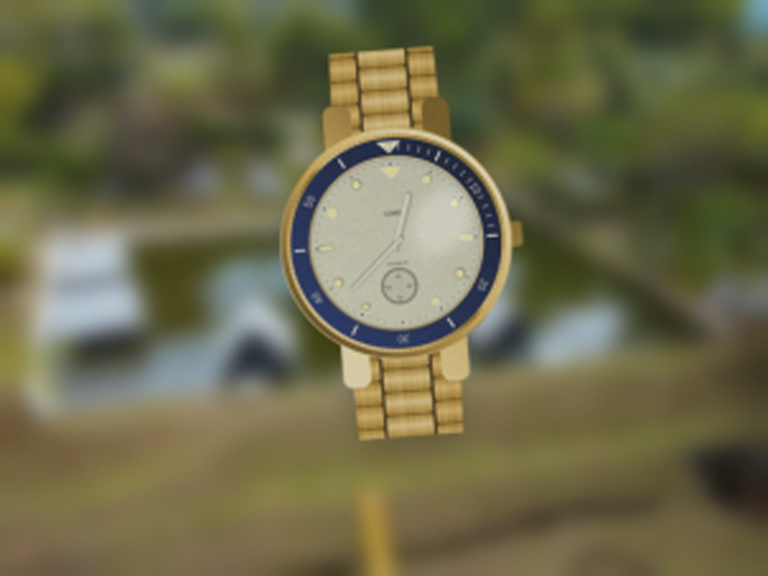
12:38
